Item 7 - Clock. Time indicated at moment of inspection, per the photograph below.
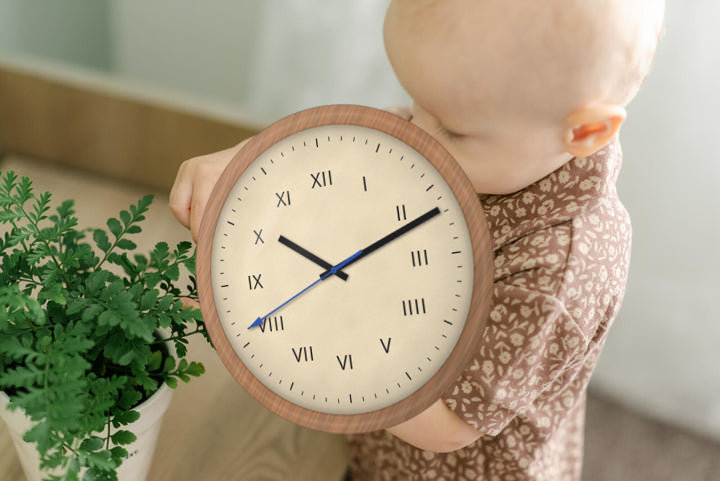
10:11:41
